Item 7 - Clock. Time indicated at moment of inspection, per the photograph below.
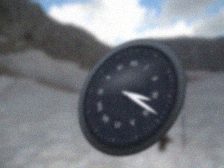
3:19
